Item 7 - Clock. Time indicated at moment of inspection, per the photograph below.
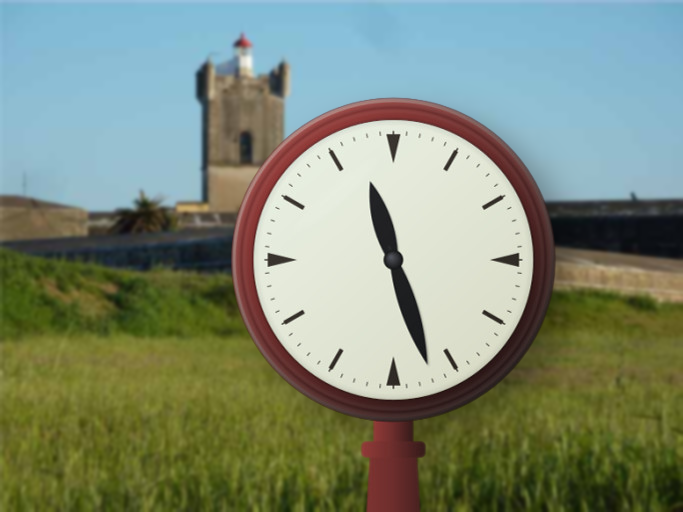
11:27
